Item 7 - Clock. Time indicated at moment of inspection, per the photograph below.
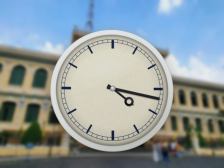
4:17
